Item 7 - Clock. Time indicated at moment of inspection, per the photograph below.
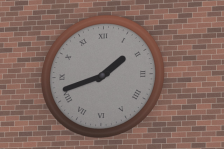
1:42
